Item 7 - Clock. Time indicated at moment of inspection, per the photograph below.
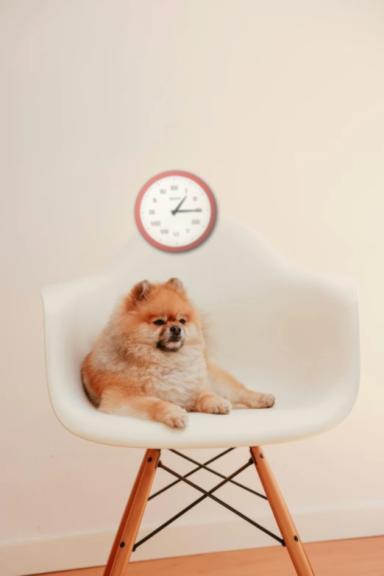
1:15
